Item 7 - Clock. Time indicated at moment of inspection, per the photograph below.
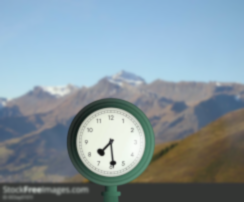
7:29
